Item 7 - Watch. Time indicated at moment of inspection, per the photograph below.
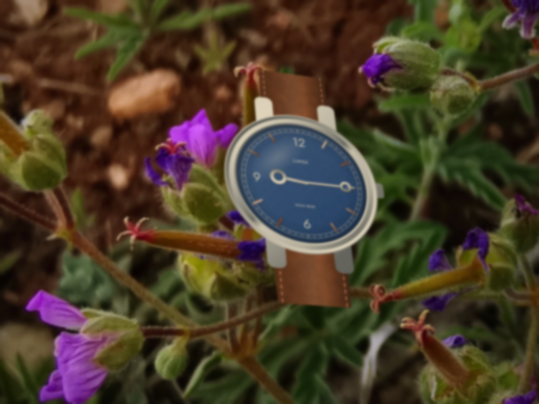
9:15
